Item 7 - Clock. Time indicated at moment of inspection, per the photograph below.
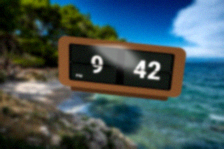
9:42
